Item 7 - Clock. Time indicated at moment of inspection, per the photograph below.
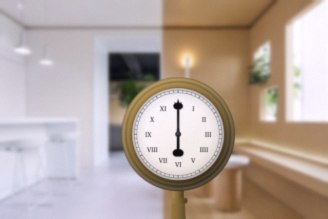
6:00
